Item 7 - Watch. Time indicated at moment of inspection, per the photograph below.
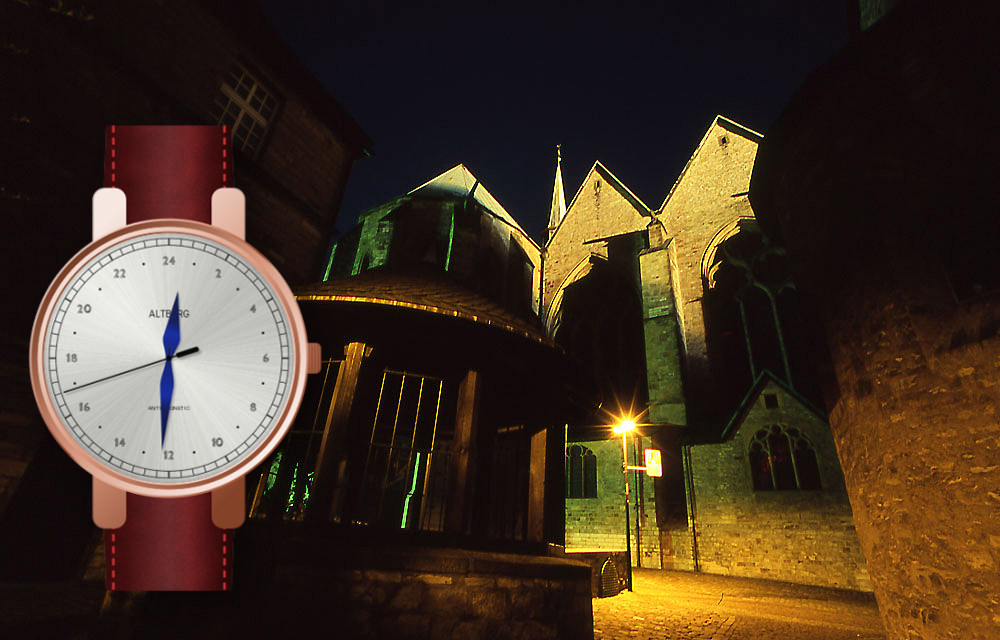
0:30:42
